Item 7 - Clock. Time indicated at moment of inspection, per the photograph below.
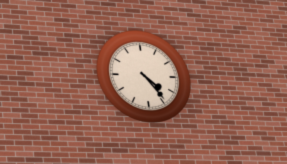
4:24
